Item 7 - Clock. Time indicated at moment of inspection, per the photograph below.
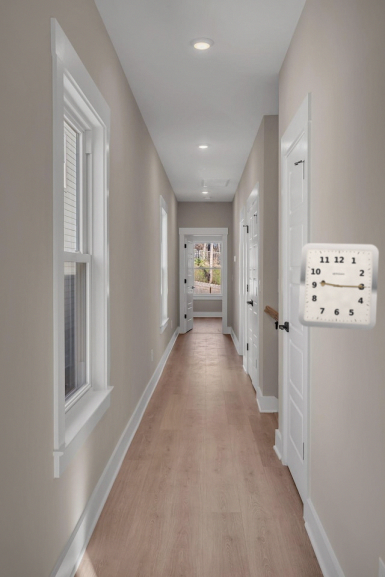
9:15
